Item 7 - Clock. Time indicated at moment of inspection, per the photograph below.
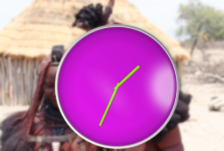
1:34
